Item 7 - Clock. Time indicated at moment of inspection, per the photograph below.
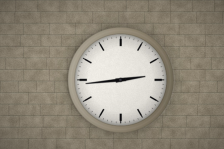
2:44
